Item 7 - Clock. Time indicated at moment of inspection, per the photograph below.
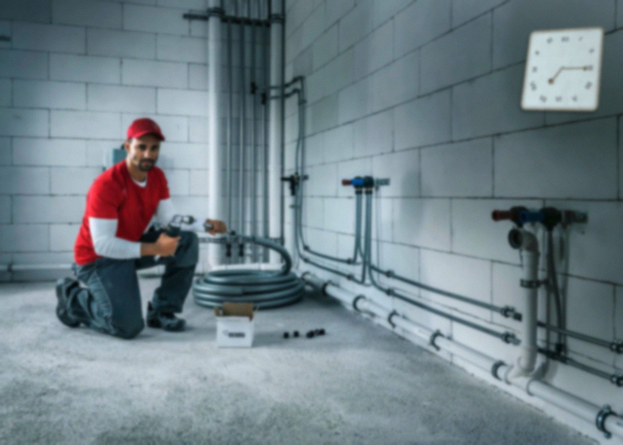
7:15
